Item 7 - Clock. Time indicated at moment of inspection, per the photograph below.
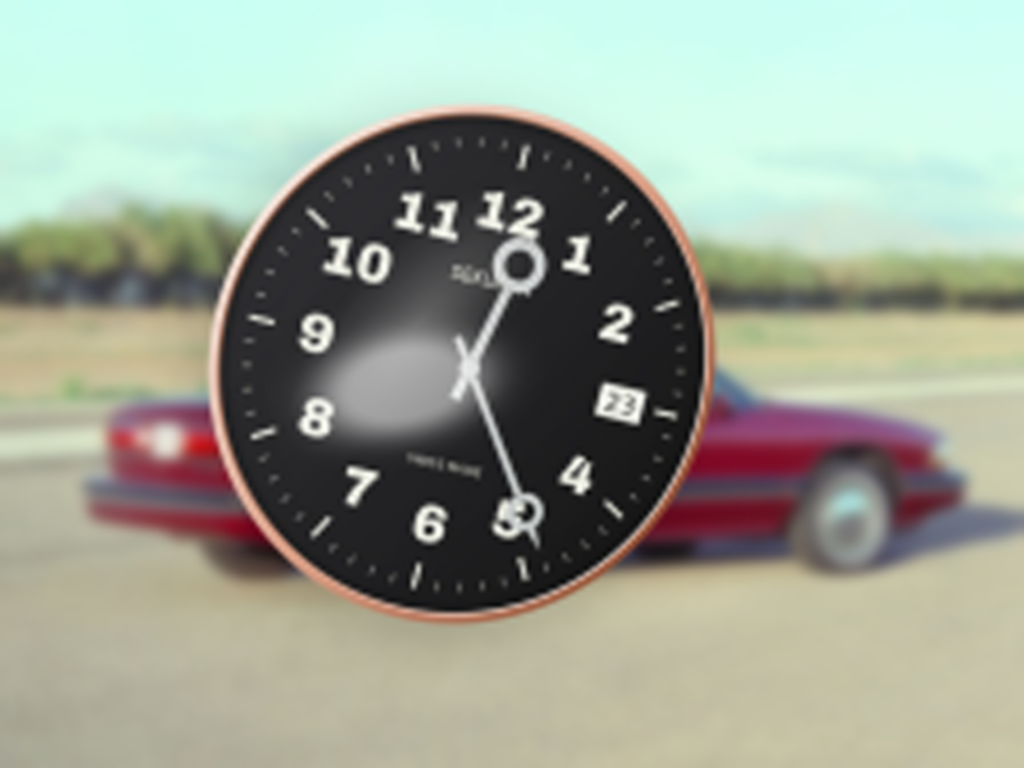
12:24
